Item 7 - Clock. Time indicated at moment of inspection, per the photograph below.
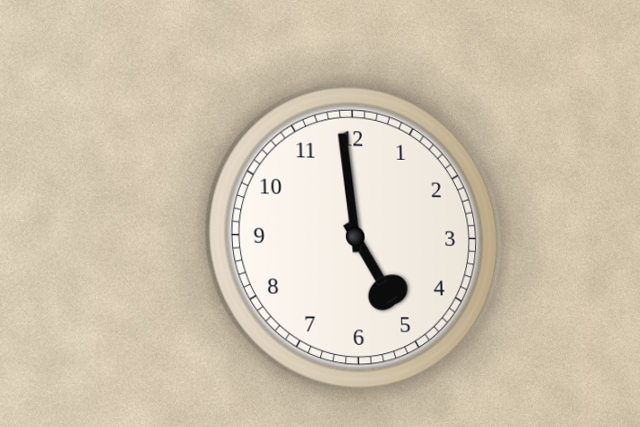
4:59
